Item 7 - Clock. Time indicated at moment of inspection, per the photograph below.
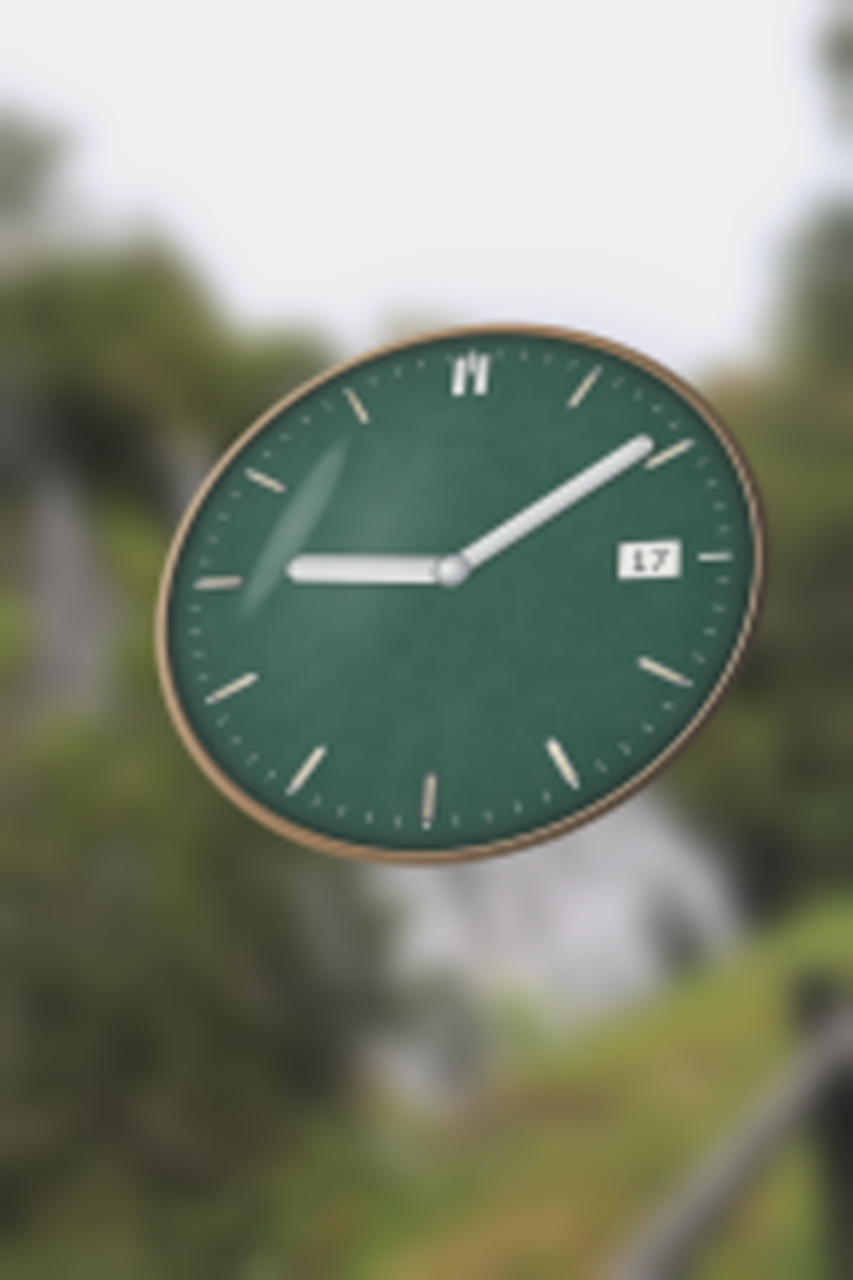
9:09
